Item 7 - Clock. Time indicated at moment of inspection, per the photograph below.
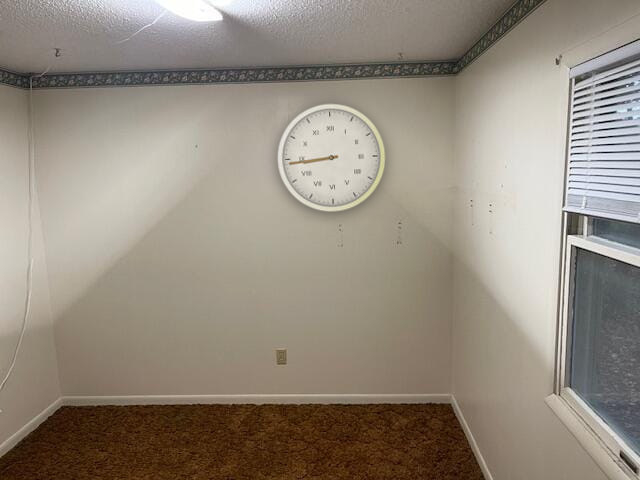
8:44
